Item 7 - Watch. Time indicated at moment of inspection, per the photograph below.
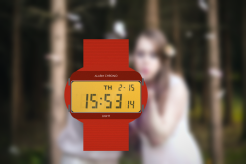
15:53:14
